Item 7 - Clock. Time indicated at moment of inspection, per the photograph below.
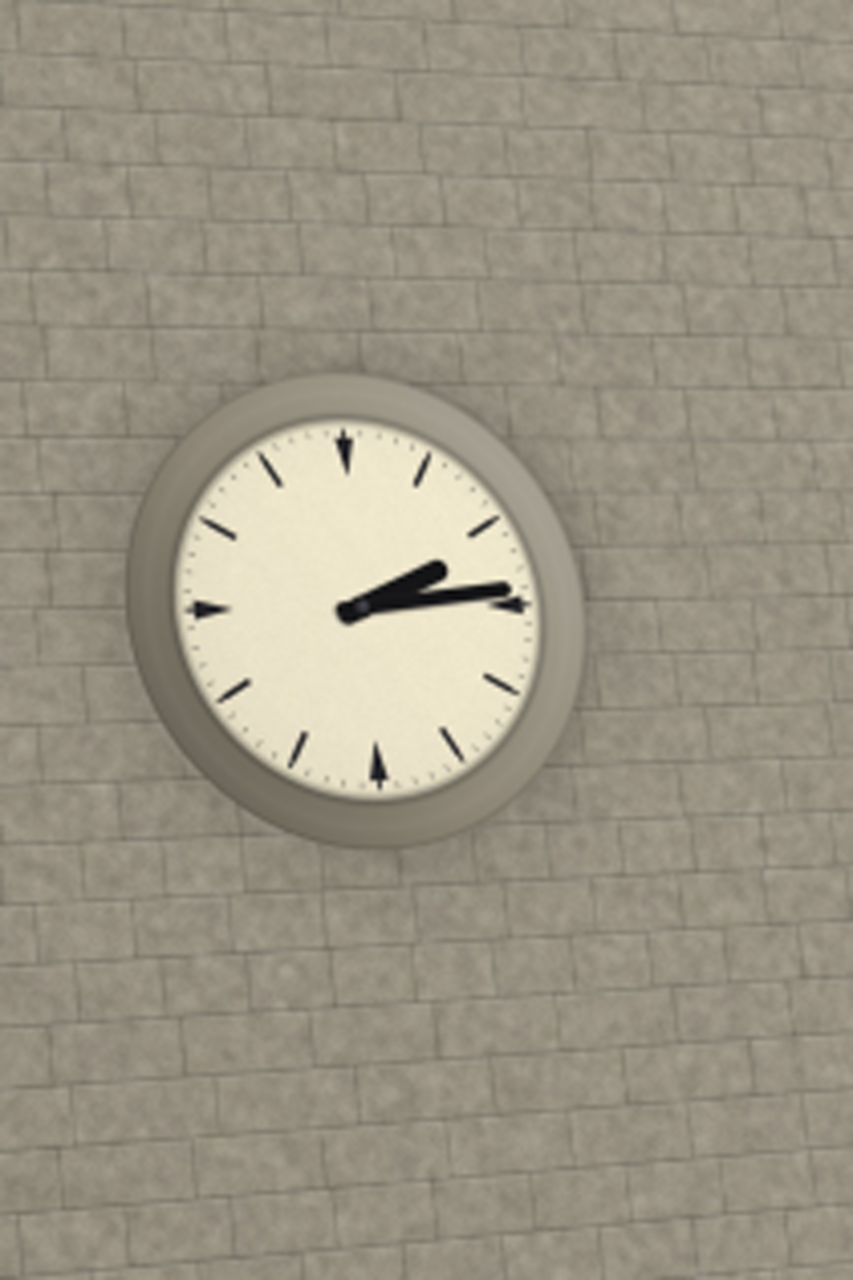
2:14
